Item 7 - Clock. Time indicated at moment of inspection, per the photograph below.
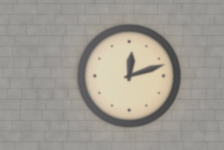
12:12
